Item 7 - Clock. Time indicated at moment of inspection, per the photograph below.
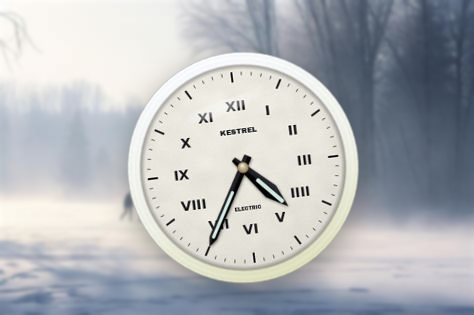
4:35
